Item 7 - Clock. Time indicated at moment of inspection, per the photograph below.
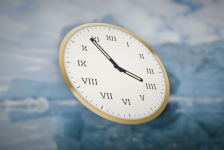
3:54
